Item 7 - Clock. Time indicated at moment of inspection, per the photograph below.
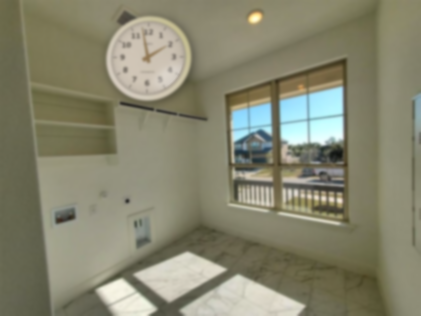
1:58
